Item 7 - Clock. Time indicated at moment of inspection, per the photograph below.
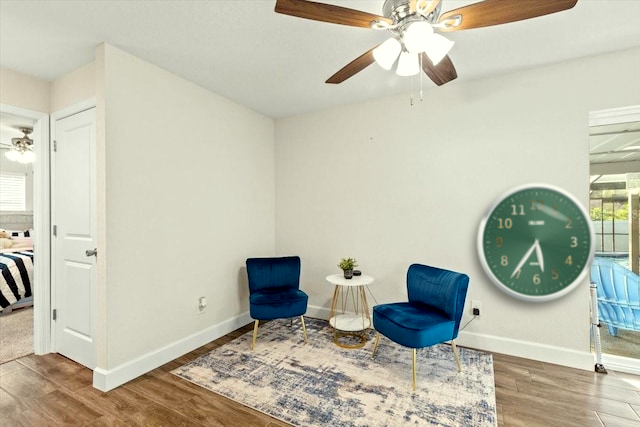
5:36
